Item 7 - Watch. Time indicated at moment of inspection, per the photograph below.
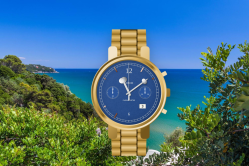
11:09
